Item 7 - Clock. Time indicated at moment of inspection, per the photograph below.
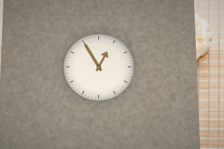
12:55
